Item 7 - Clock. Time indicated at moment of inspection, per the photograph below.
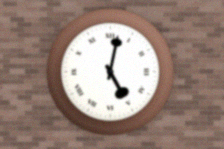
5:02
